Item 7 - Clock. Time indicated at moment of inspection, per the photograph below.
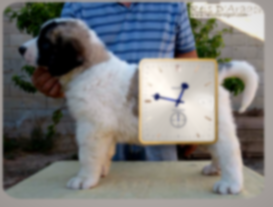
12:47
